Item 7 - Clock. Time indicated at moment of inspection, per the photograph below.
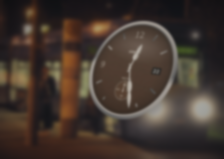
12:27
